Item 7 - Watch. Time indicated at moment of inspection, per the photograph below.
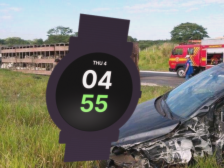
4:55
